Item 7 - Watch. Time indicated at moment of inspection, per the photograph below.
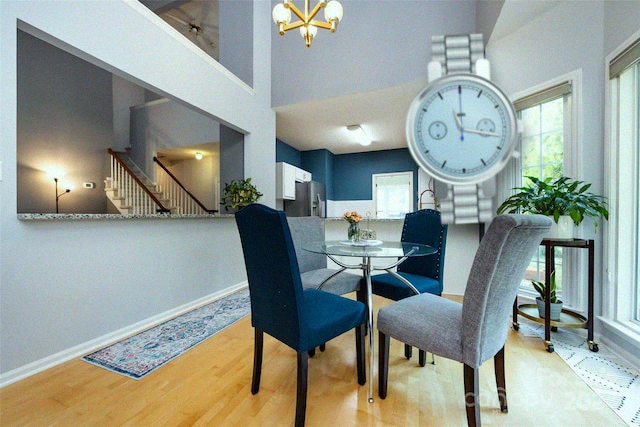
11:17
